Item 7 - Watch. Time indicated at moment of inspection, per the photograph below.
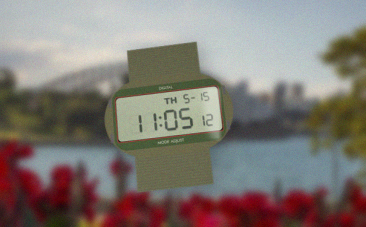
11:05:12
